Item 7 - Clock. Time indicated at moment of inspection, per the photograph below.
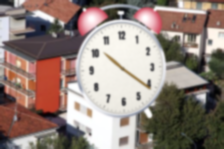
10:21
